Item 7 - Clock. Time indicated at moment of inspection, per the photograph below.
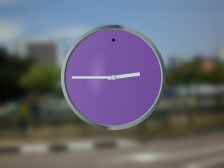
2:45
